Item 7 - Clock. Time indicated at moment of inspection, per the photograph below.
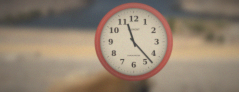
11:23
